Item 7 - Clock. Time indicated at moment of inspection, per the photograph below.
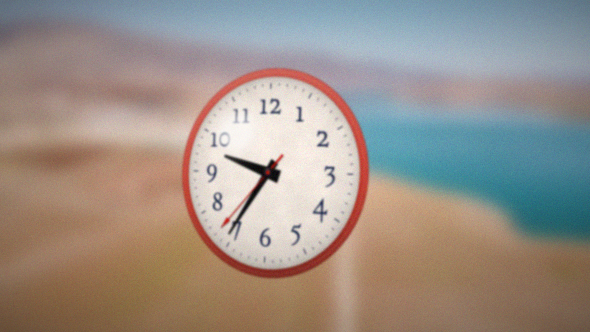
9:35:37
